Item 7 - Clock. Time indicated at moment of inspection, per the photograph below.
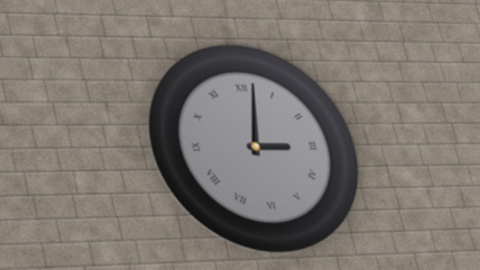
3:02
